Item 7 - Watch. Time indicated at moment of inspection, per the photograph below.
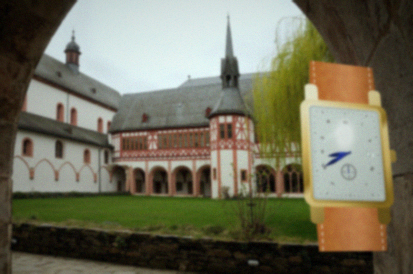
8:40
